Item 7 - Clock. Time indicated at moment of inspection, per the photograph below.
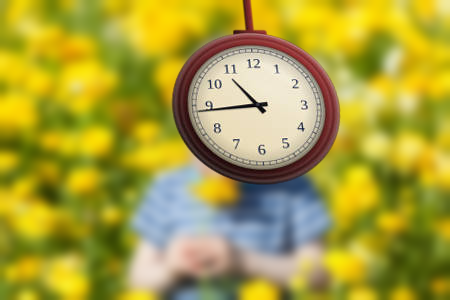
10:44
